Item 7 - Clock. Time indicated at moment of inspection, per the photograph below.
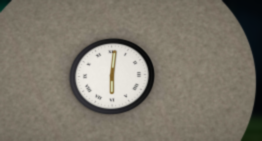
6:01
